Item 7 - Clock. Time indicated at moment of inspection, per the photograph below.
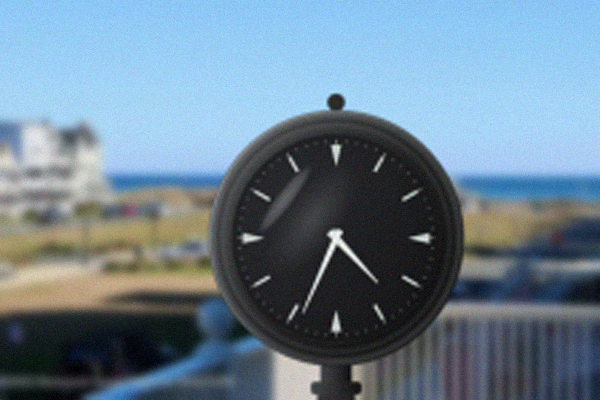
4:34
